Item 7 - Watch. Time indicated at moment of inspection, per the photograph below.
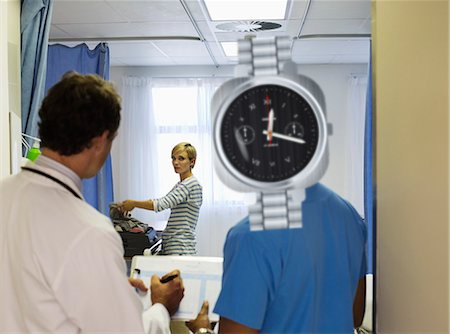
12:18
